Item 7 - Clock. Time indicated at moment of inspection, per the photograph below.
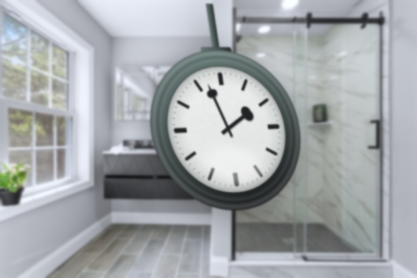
1:57
